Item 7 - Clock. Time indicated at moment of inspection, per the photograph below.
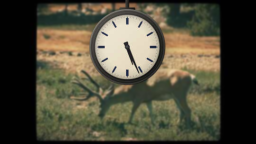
5:26
